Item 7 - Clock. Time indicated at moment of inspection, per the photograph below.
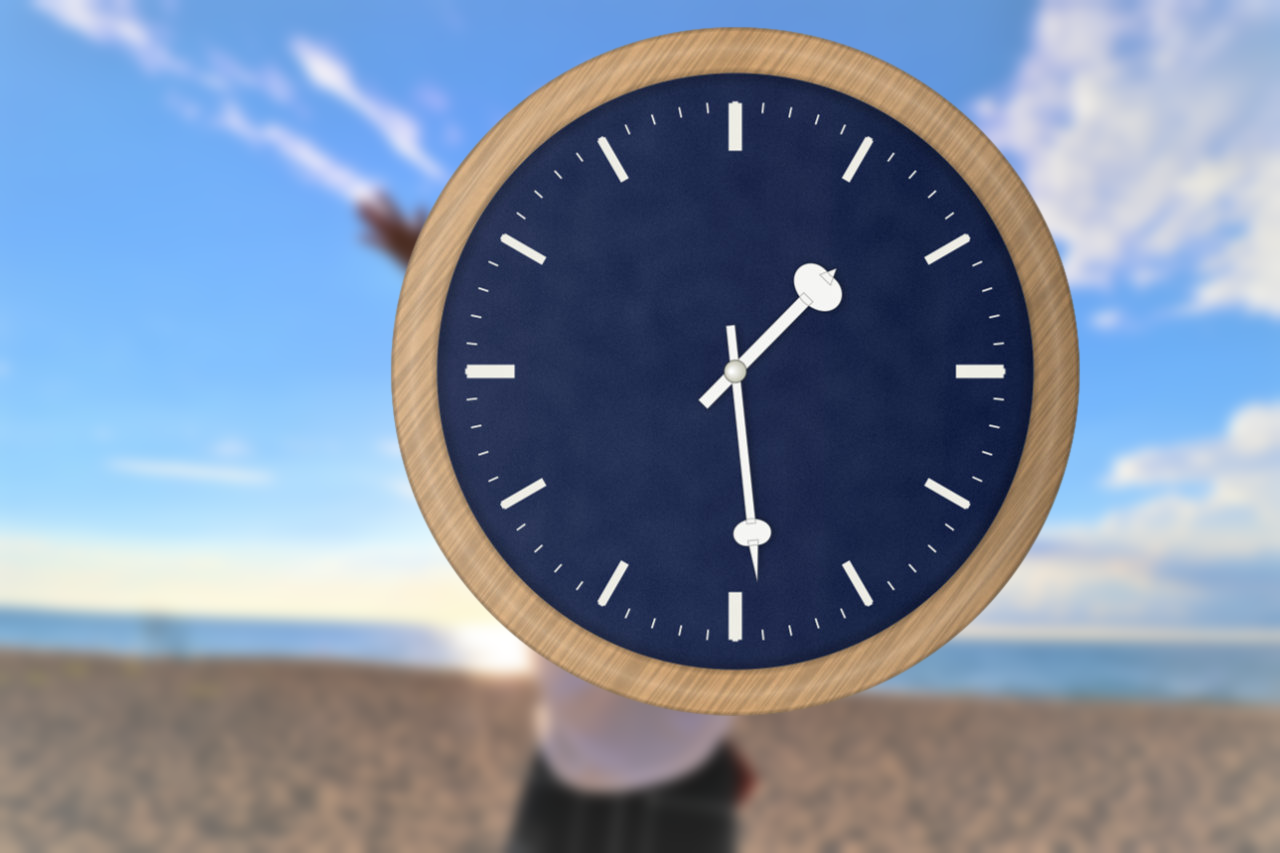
1:29
